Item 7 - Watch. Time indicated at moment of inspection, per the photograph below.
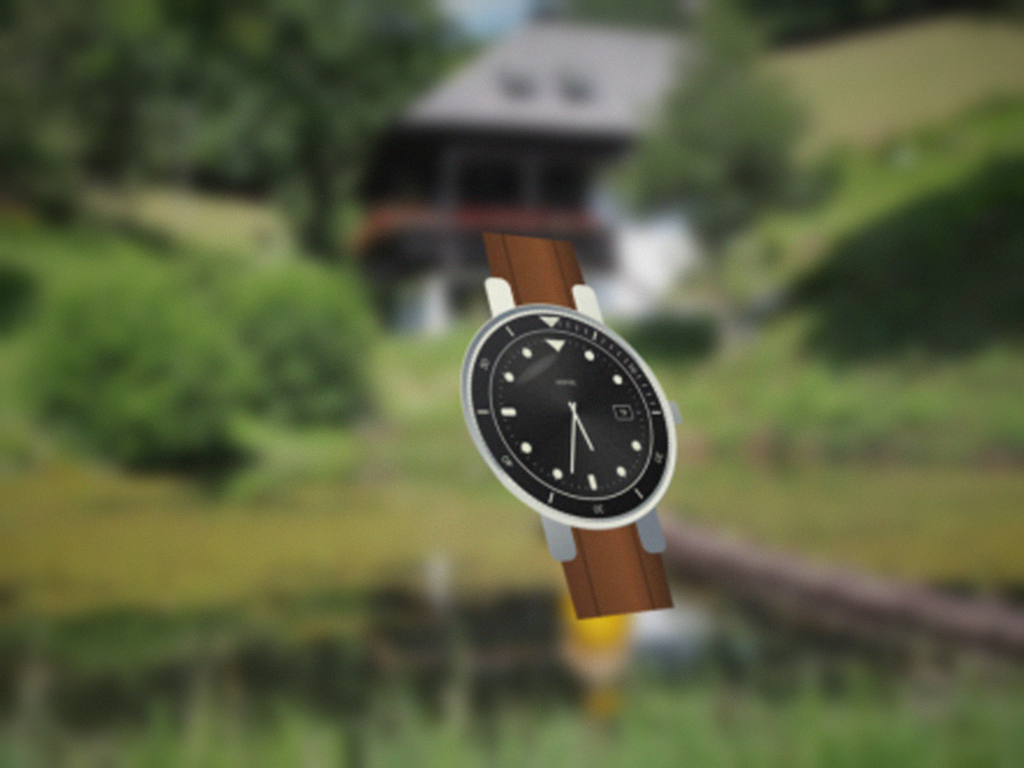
5:33
